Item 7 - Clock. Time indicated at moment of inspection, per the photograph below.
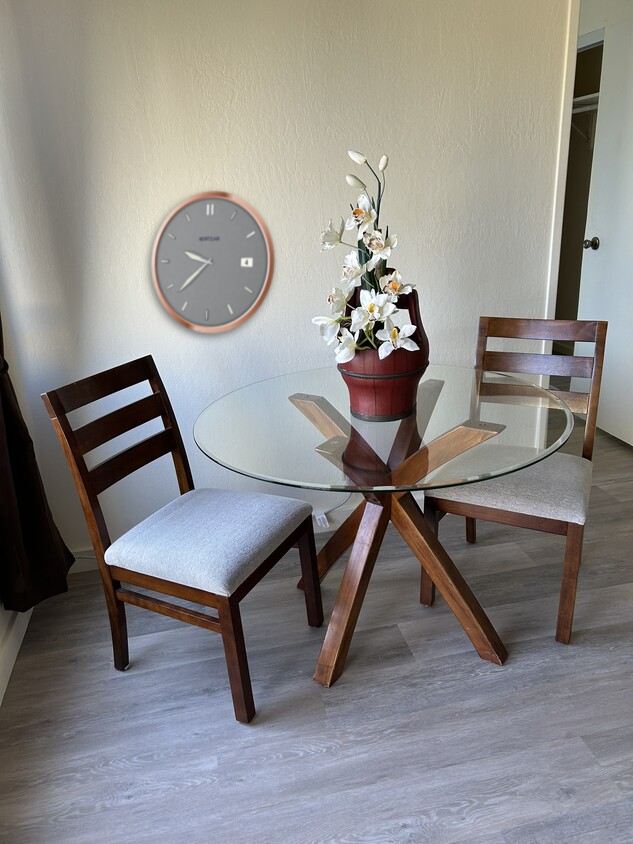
9:38
